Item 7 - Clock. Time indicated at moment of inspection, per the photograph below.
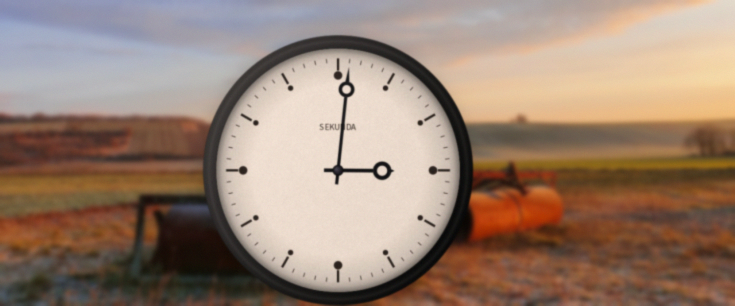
3:01
